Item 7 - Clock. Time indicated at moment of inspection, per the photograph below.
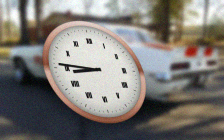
8:46
